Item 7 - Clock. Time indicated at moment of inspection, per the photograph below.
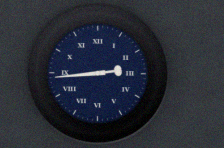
2:44
